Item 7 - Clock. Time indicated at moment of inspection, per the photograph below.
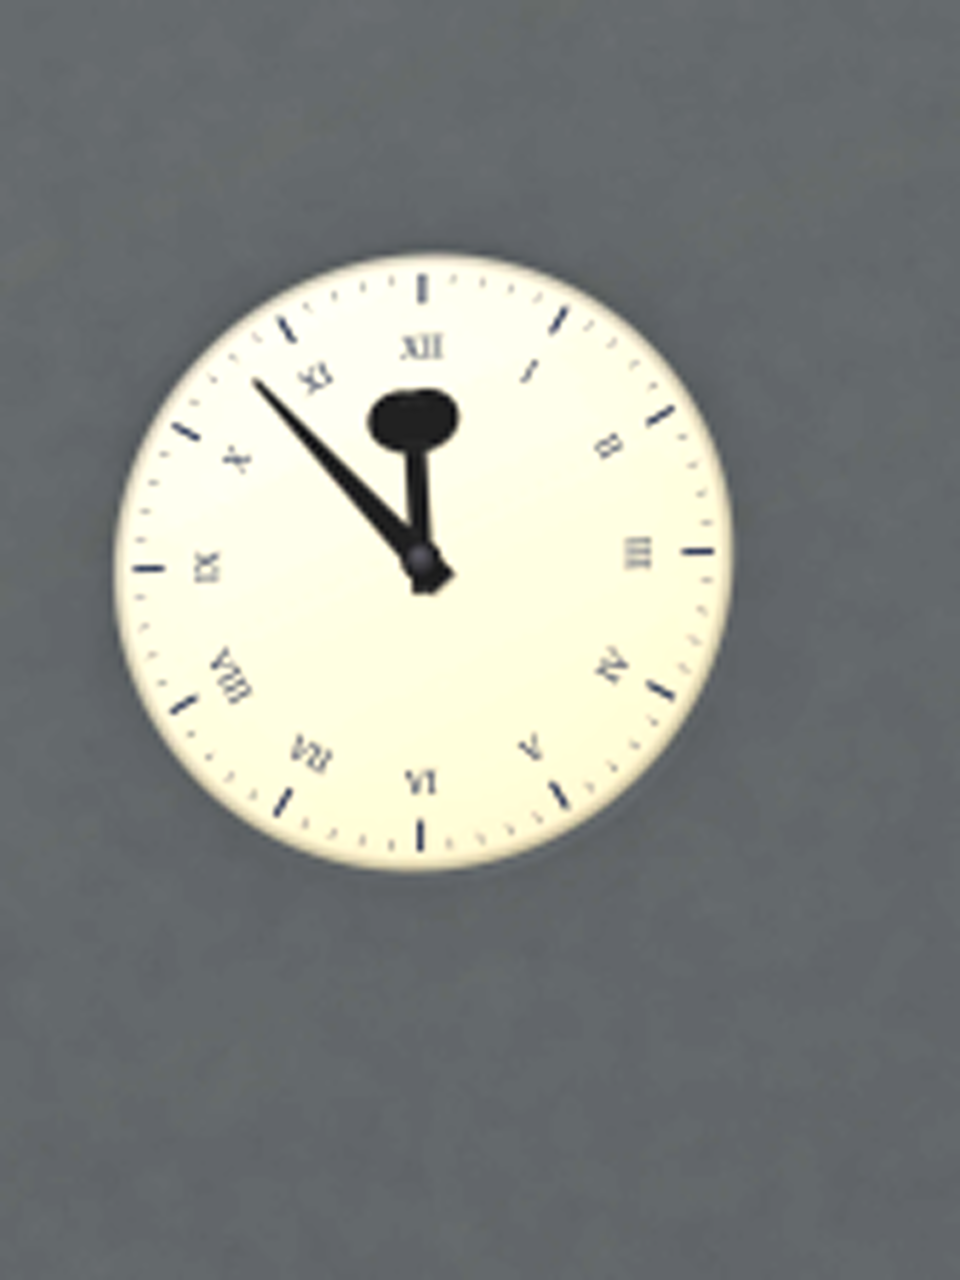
11:53
